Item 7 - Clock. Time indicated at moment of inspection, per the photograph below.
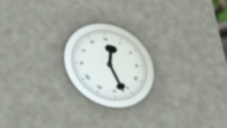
12:27
